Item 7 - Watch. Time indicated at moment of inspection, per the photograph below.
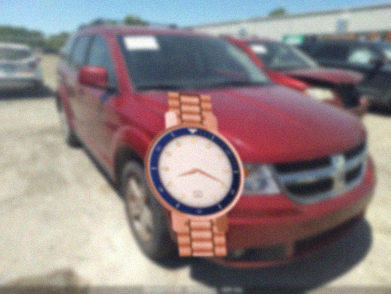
8:19
